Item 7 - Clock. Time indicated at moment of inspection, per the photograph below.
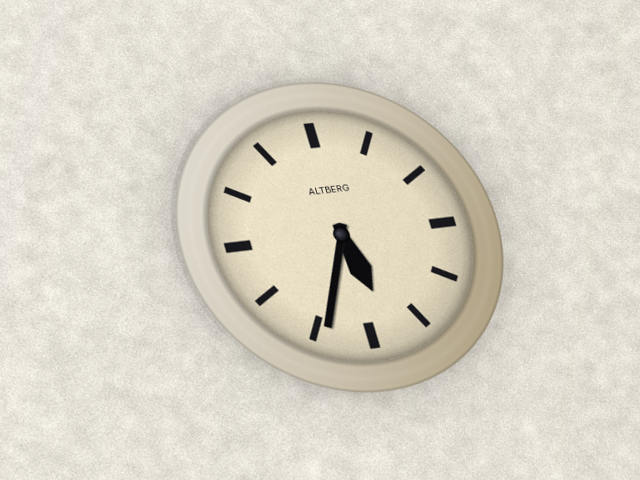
5:34
